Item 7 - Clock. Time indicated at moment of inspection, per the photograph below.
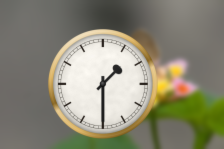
1:30
